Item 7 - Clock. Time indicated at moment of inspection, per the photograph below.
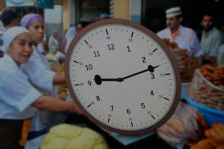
9:13
